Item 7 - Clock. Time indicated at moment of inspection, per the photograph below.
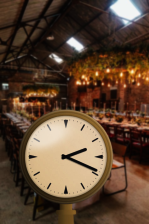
2:19
